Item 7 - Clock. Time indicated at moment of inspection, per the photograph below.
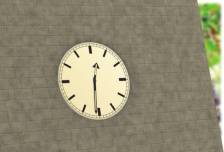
12:31
